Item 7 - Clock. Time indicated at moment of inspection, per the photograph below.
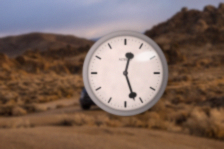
12:27
